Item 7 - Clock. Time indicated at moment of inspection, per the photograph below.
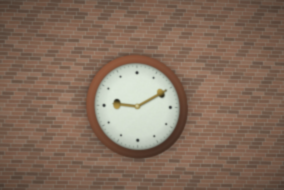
9:10
